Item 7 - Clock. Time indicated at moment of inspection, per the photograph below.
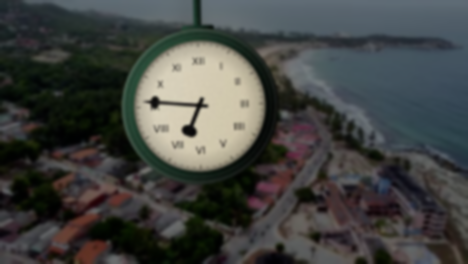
6:46
